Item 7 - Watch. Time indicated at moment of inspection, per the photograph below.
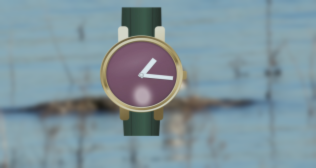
1:16
